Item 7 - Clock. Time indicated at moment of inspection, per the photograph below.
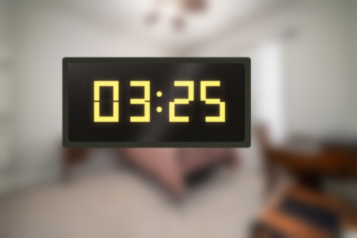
3:25
